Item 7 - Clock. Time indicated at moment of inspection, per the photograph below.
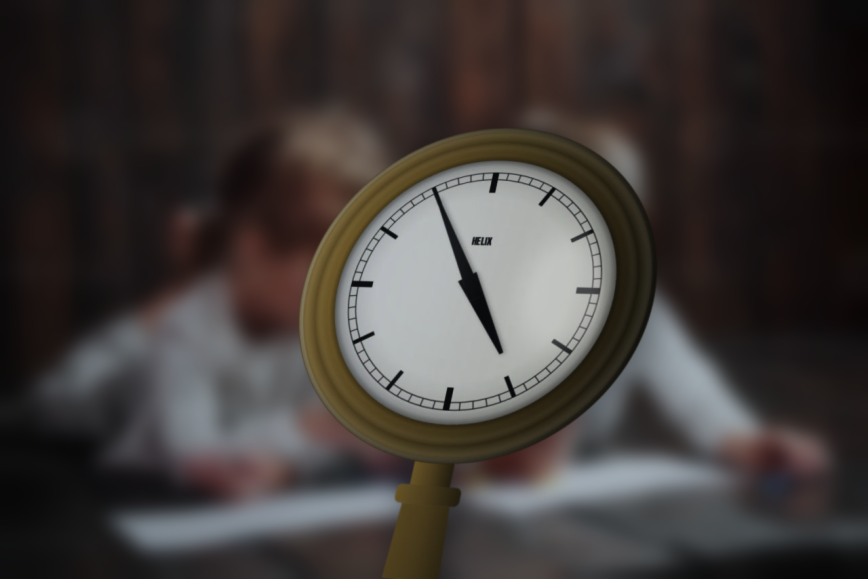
4:55
